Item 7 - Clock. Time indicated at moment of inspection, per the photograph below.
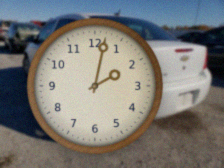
2:02
